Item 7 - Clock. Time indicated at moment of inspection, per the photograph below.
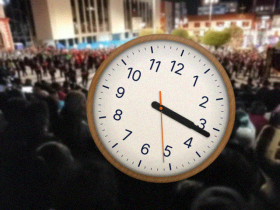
3:16:26
